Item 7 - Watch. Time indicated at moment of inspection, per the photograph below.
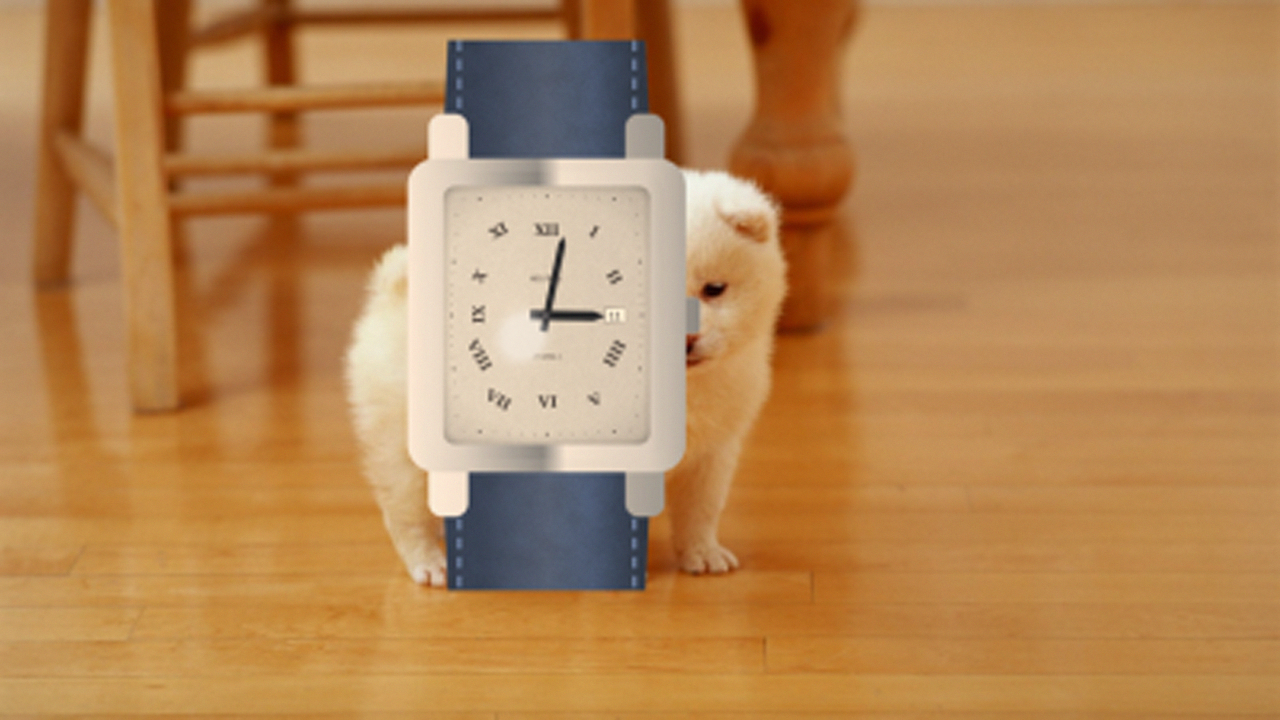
3:02
